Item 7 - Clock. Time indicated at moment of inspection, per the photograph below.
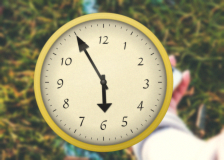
5:55
